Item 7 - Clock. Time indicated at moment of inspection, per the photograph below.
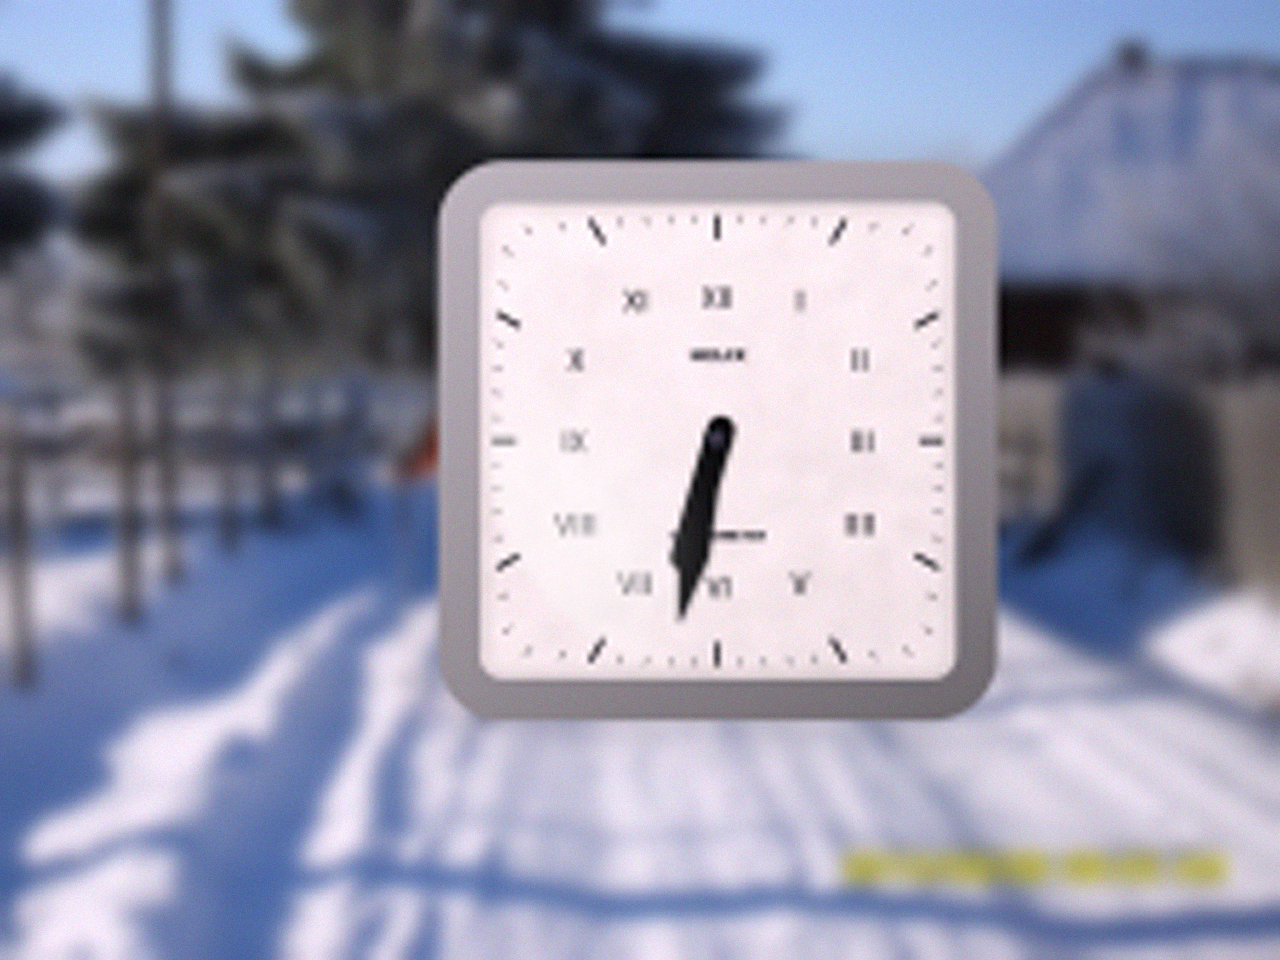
6:32
